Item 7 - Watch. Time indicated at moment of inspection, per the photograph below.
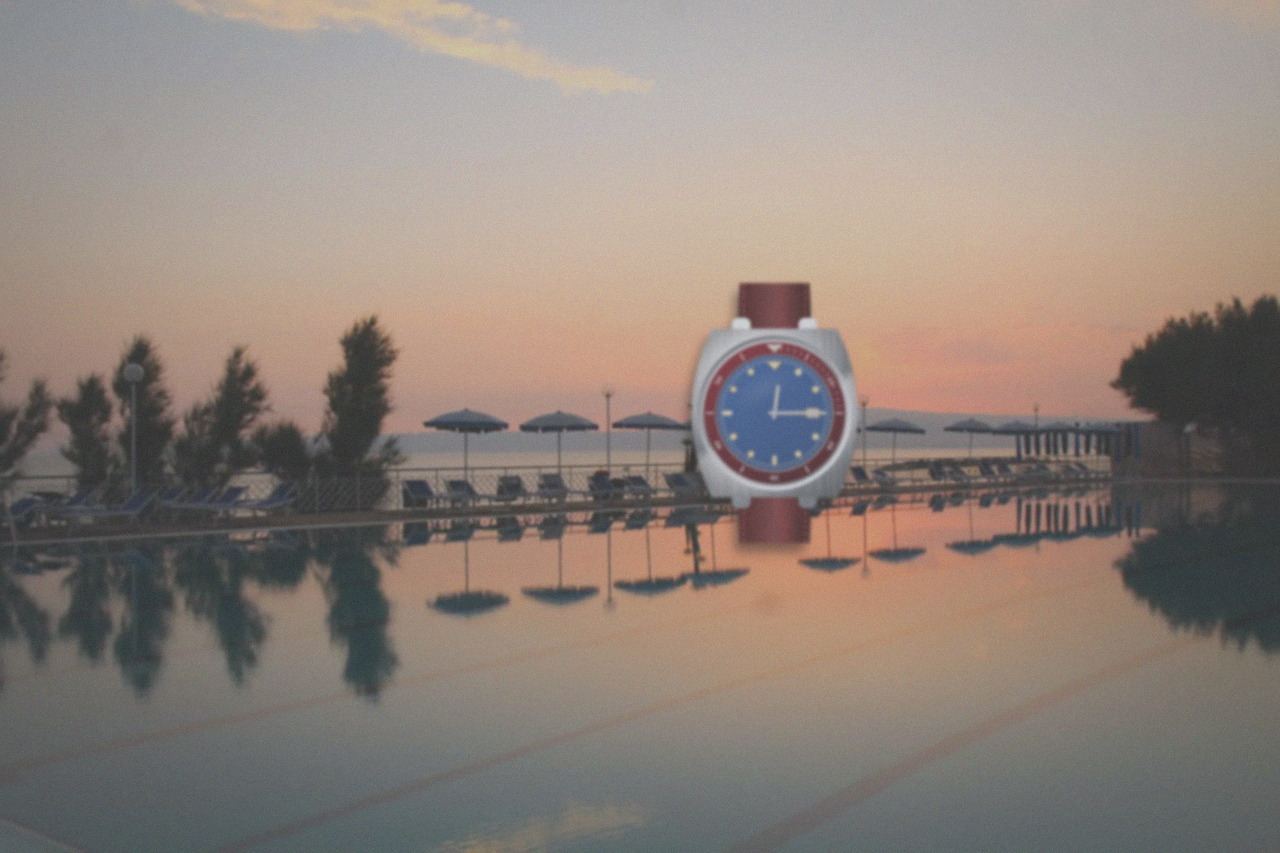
12:15
